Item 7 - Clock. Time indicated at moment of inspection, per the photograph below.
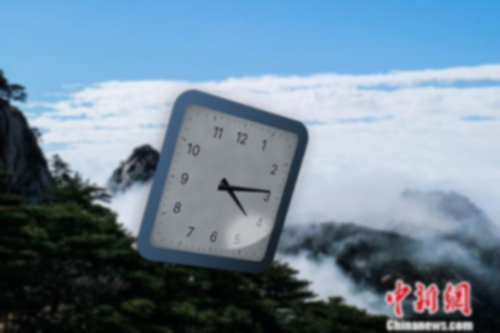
4:14
